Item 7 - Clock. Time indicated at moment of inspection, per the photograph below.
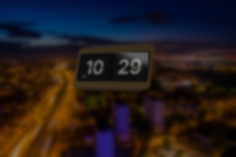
10:29
